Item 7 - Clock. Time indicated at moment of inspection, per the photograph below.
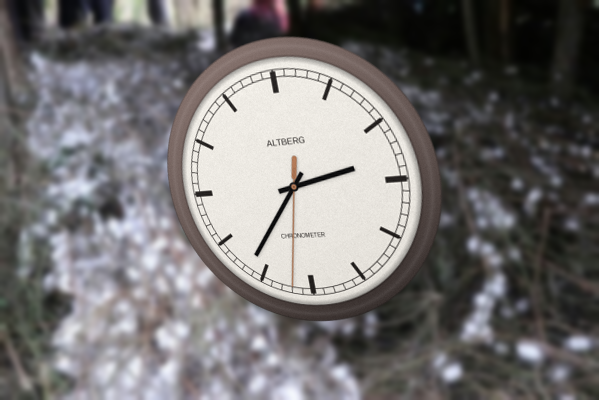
2:36:32
